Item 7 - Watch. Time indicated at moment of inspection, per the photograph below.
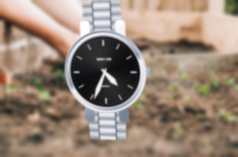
4:34
